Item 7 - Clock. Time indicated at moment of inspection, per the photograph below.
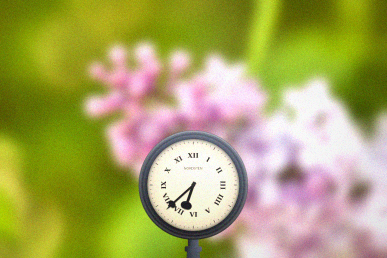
6:38
